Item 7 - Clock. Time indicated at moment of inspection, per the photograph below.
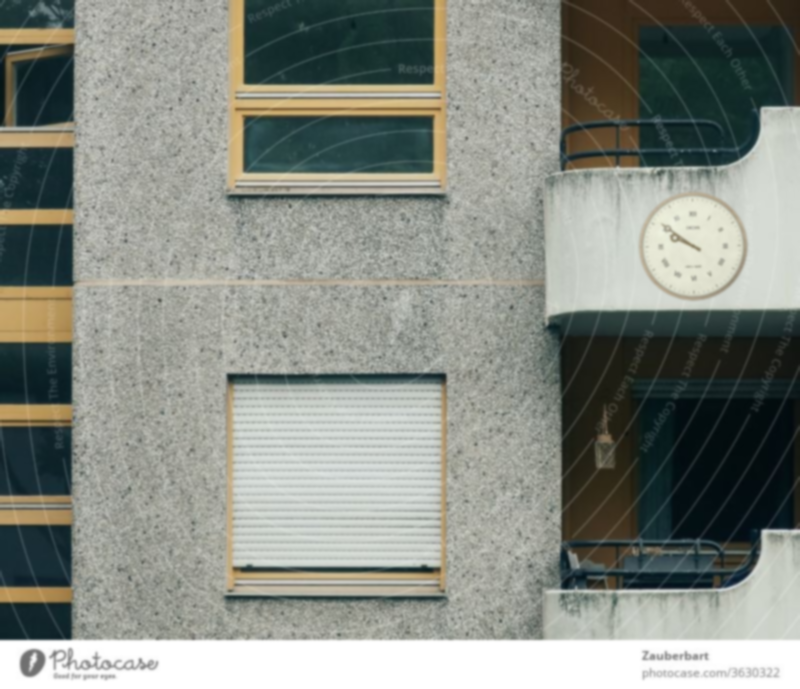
9:51
